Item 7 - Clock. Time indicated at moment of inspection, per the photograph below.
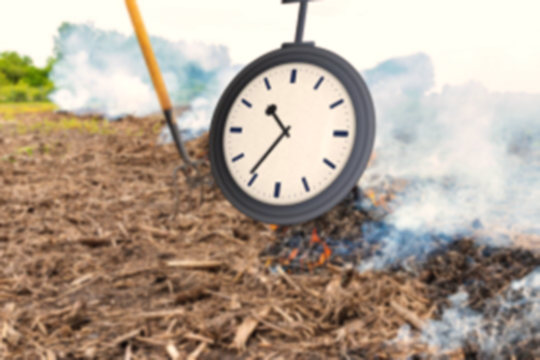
10:36
